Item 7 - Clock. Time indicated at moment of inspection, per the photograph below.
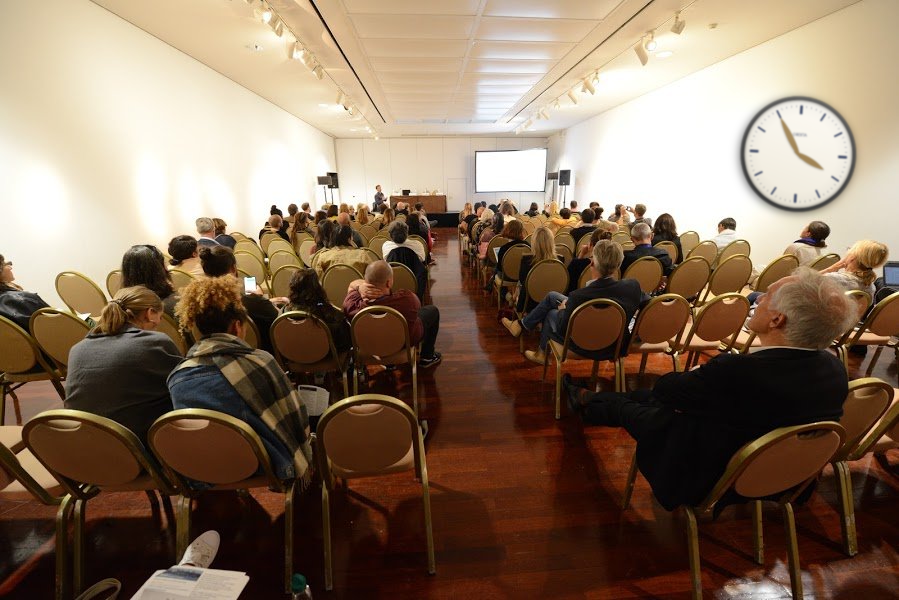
3:55
